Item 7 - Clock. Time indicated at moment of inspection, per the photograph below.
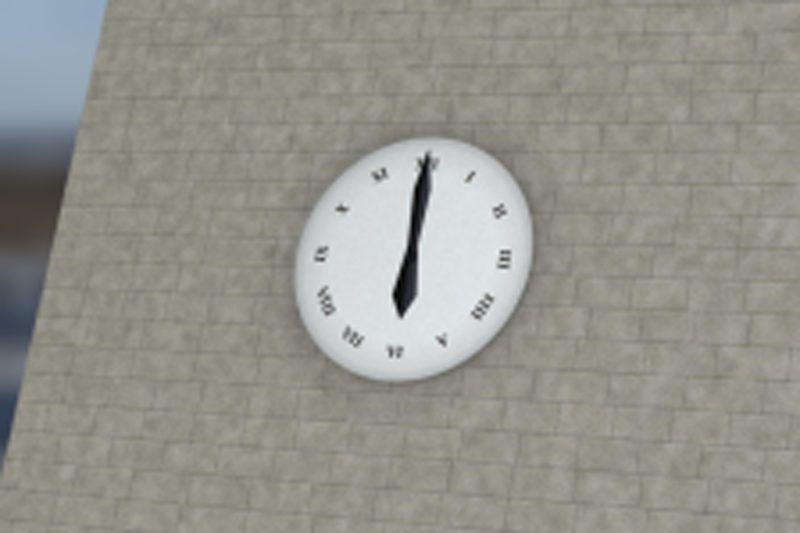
6:00
